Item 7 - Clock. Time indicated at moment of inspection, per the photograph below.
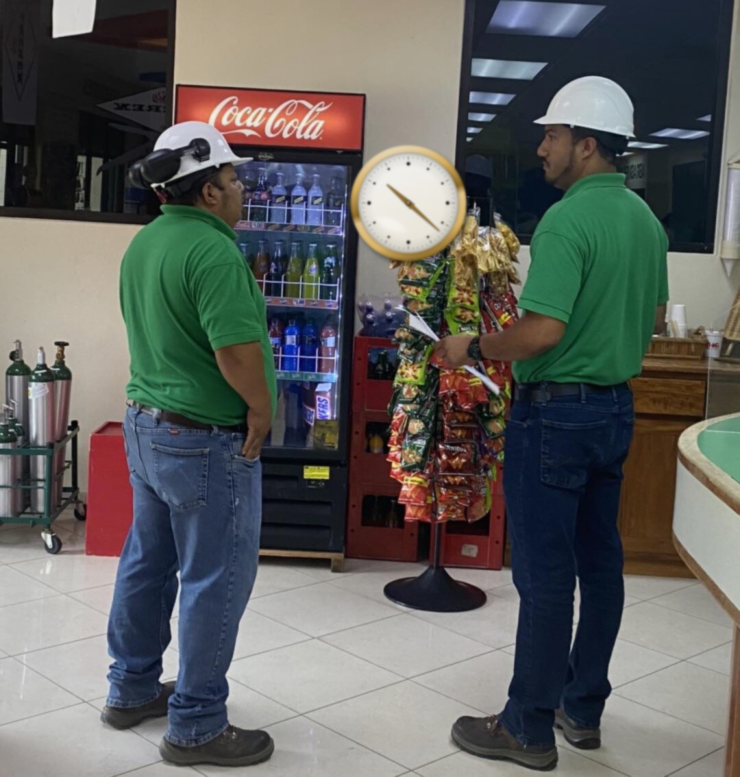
10:22
